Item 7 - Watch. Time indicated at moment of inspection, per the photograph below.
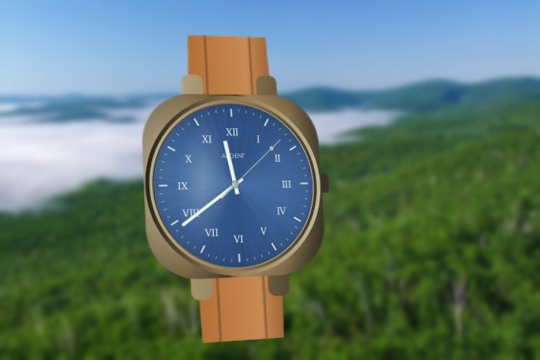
11:39:08
